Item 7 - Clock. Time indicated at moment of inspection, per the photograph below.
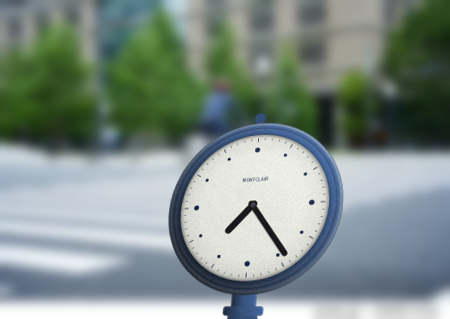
7:24
